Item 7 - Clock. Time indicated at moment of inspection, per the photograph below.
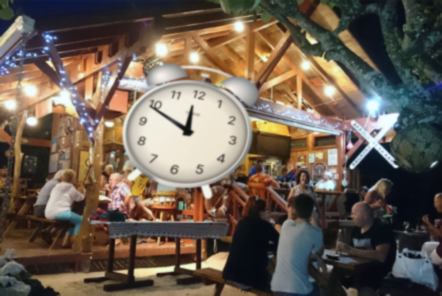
11:49
